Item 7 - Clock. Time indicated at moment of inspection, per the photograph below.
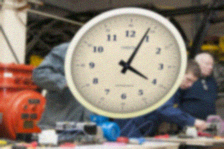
4:04
